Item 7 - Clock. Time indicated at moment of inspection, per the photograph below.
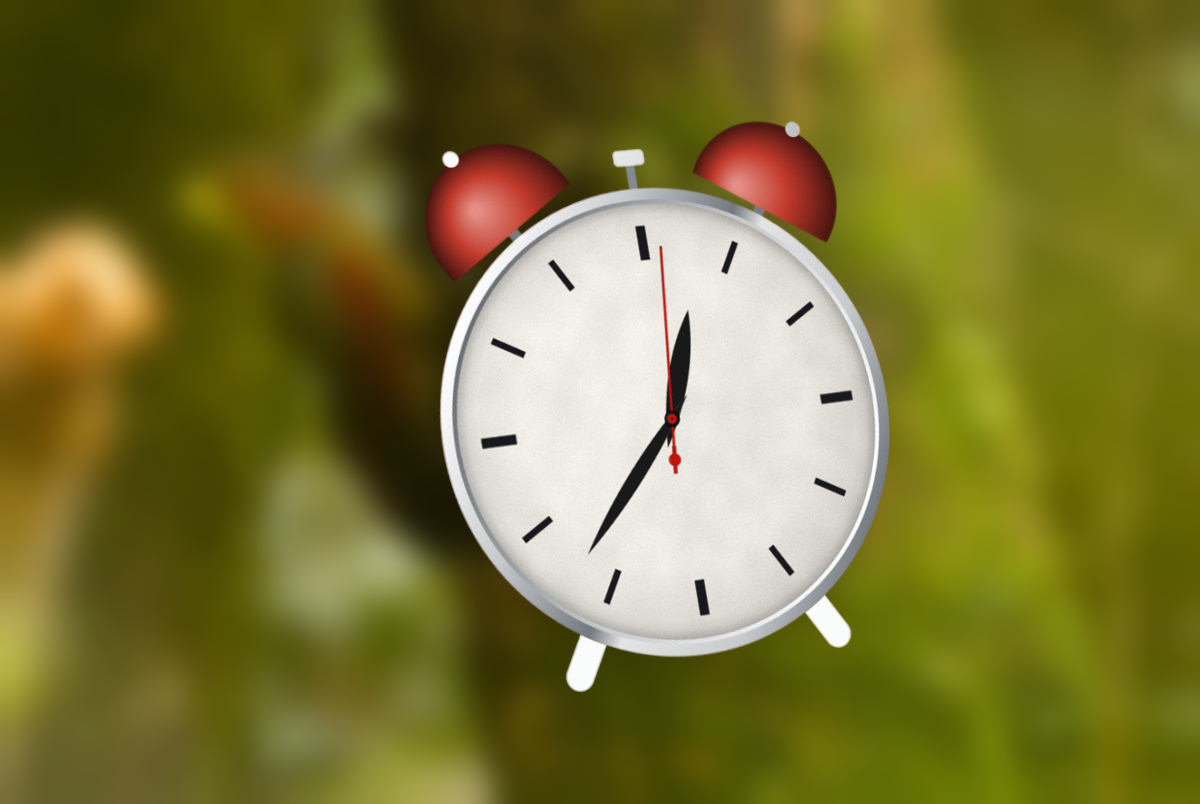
12:37:01
